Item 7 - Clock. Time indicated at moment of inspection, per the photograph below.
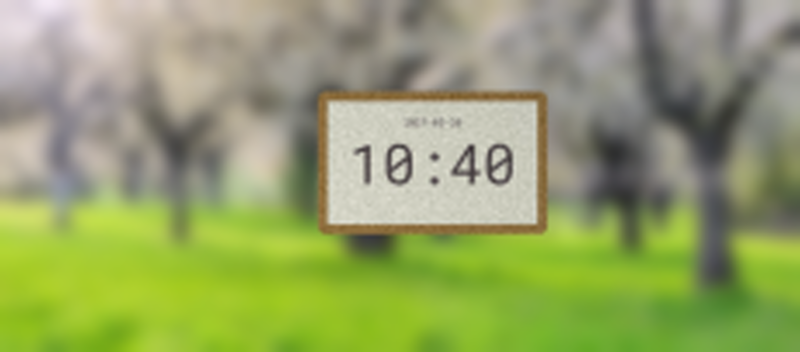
10:40
